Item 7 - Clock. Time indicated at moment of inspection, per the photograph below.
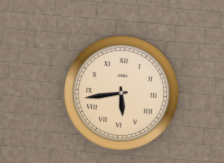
5:43
